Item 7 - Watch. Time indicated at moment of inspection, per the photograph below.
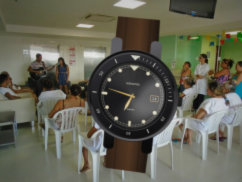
6:47
